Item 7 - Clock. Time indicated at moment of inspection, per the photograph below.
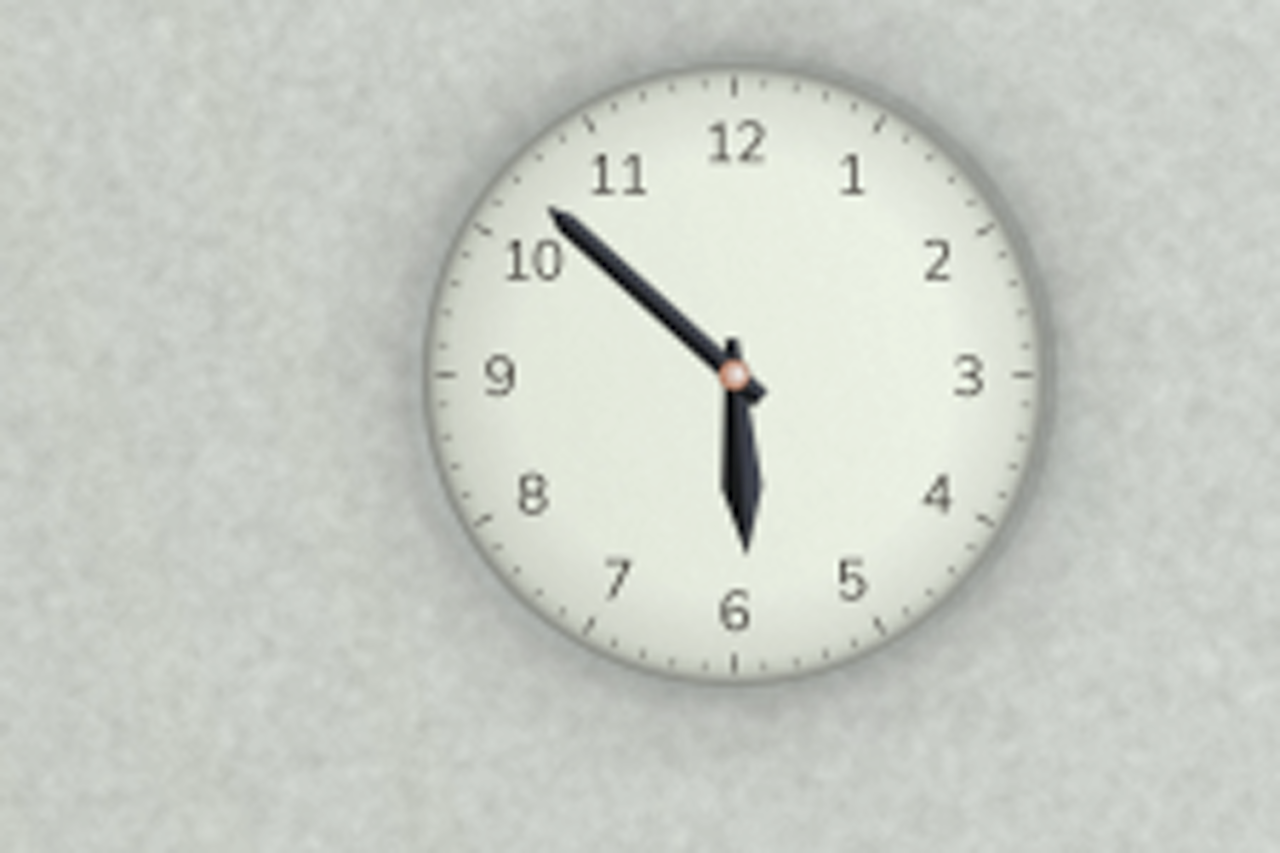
5:52
